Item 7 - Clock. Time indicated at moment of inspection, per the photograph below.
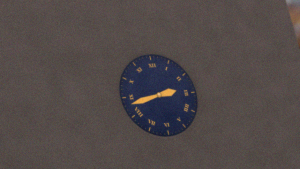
2:43
